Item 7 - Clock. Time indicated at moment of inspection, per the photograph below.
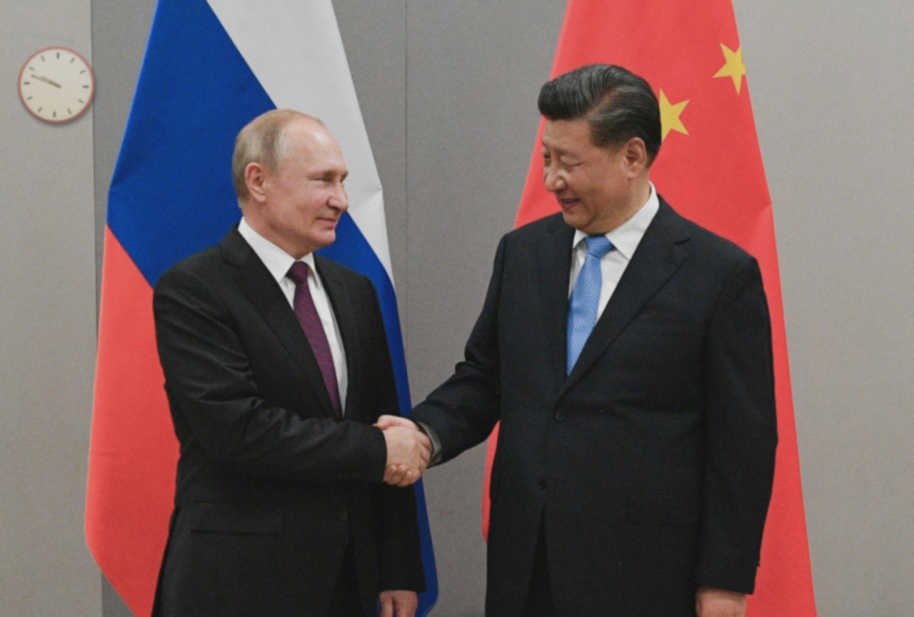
9:48
